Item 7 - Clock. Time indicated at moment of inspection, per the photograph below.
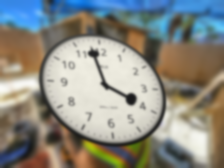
3:58
